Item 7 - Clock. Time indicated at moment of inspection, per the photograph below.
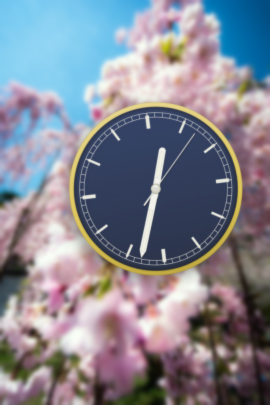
12:33:07
